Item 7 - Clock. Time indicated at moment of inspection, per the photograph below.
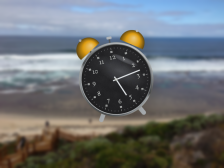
5:13
